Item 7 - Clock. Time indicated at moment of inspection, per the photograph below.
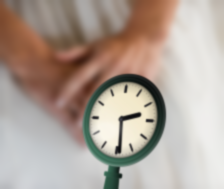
2:29
